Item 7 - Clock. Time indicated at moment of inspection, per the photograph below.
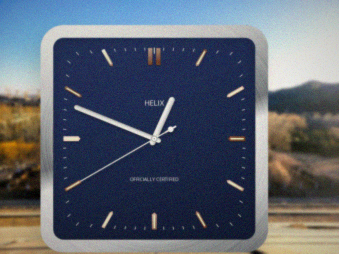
12:48:40
